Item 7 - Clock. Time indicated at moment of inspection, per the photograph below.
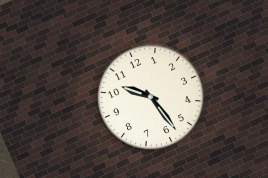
10:28
